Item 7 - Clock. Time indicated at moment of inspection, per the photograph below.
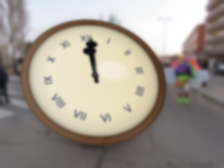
12:01
